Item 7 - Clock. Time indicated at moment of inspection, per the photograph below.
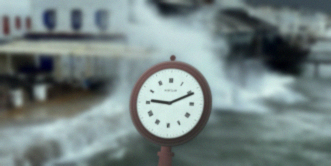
9:11
